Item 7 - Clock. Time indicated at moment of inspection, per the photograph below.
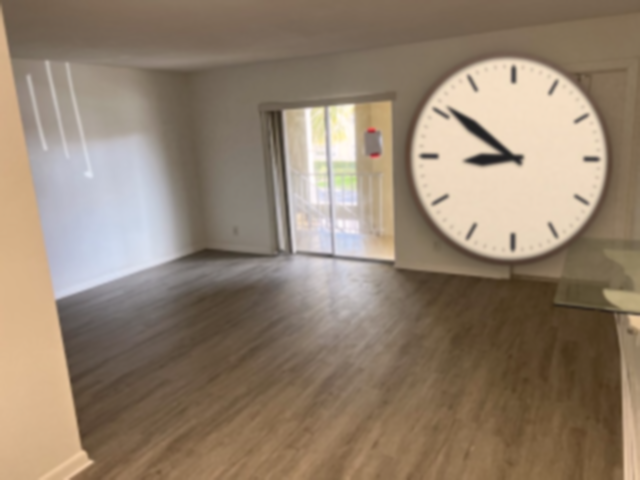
8:51
